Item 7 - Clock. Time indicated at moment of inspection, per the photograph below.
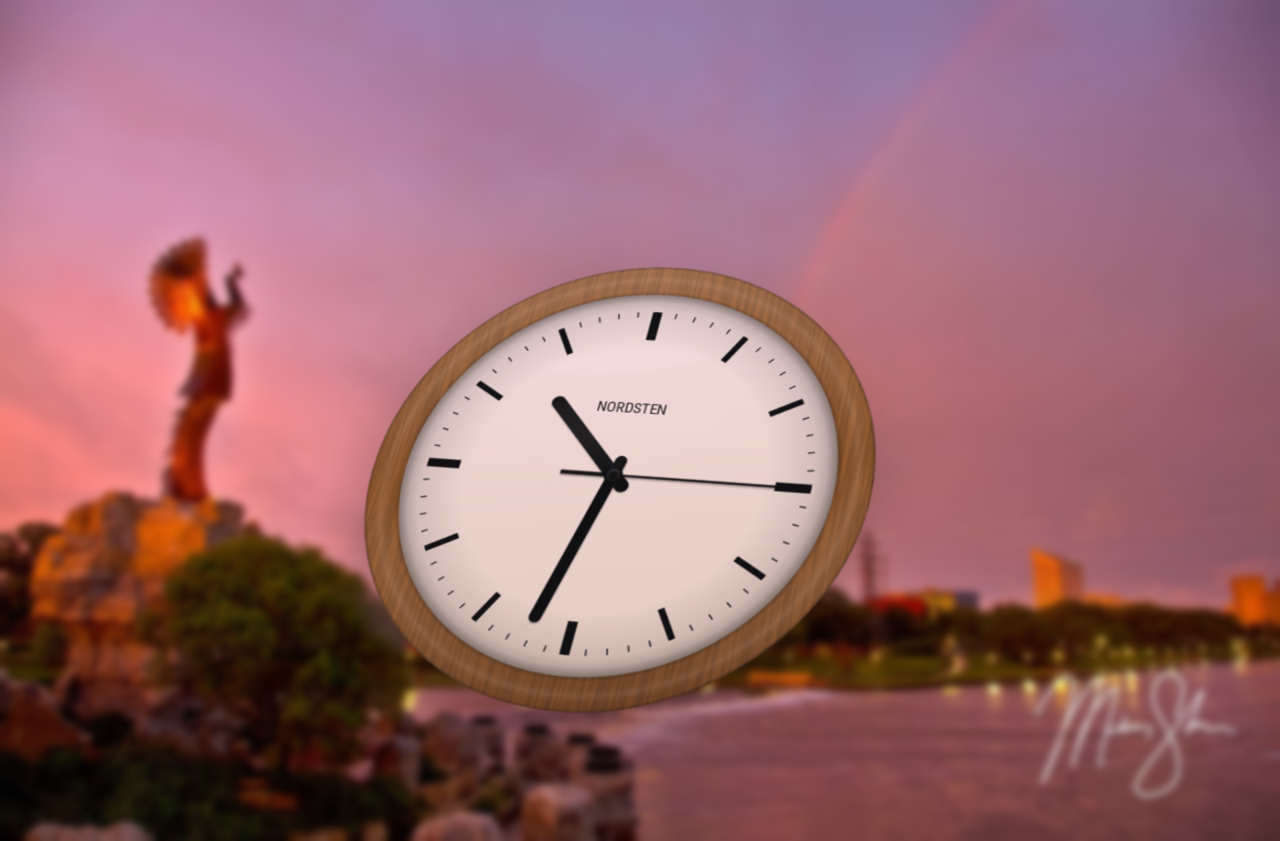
10:32:15
